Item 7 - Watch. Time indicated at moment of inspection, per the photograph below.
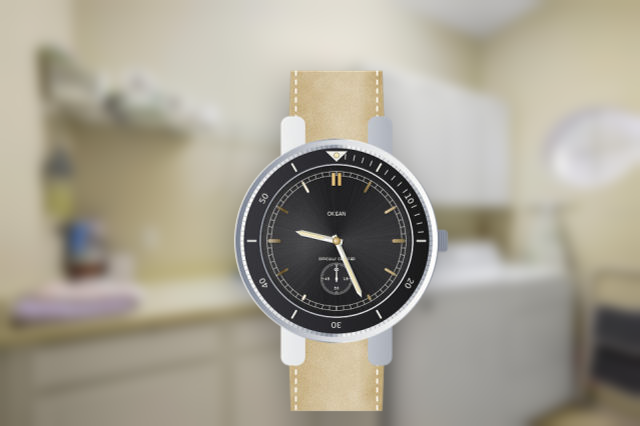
9:26
